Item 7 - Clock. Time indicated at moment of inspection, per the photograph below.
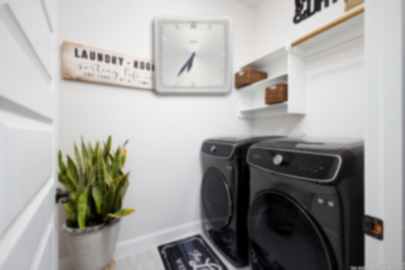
6:36
